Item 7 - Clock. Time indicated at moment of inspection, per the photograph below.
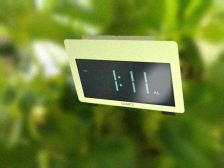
1:11
